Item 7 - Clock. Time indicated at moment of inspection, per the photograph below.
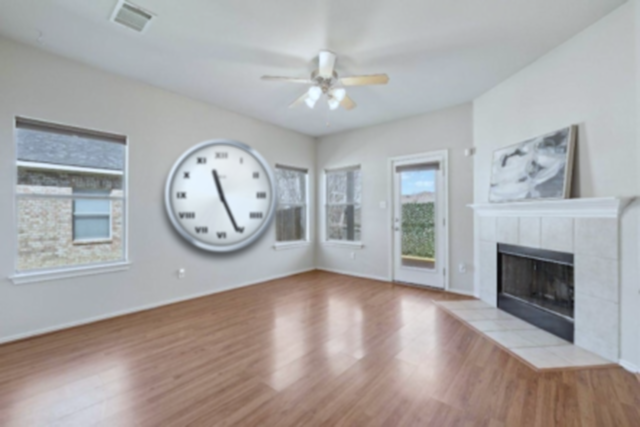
11:26
